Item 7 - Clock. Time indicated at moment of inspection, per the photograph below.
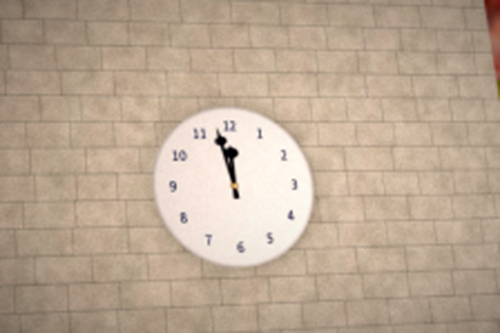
11:58
